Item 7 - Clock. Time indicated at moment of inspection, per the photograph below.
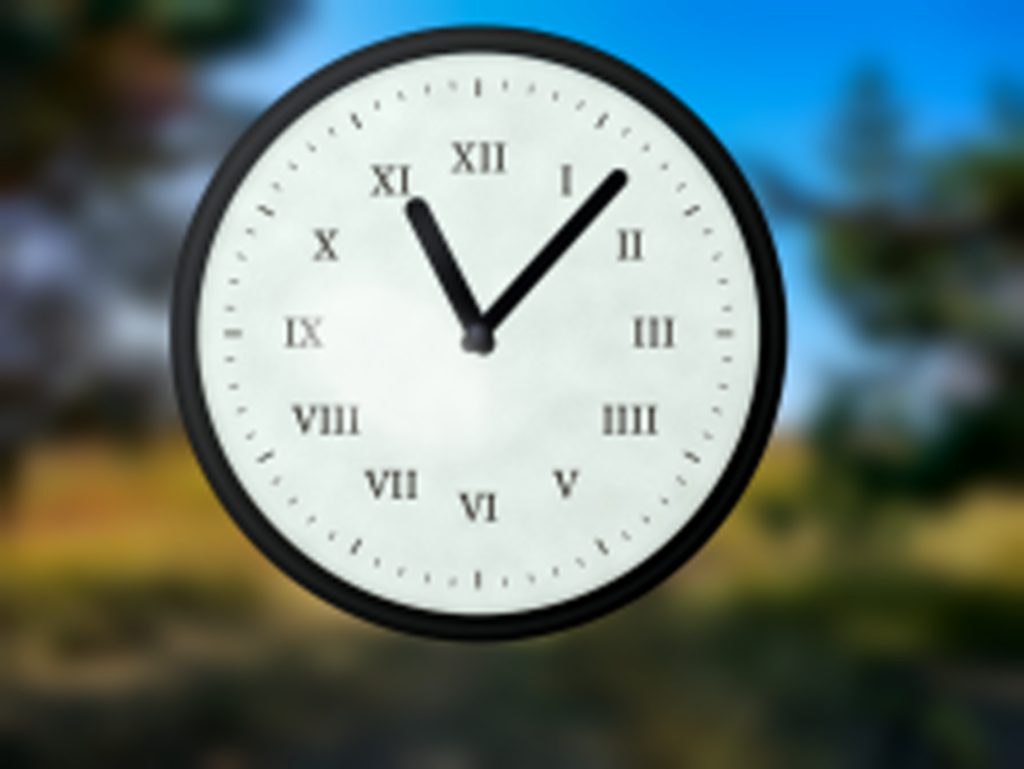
11:07
